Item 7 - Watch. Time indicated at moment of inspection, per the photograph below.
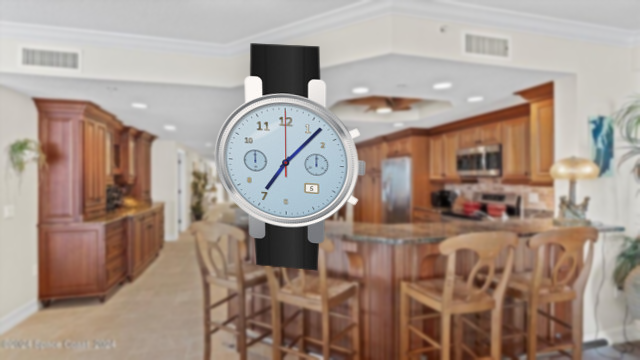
7:07
